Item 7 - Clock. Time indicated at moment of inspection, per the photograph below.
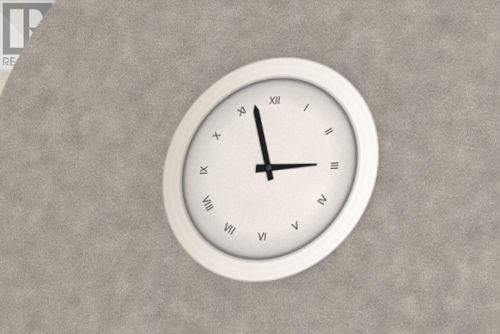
2:57
